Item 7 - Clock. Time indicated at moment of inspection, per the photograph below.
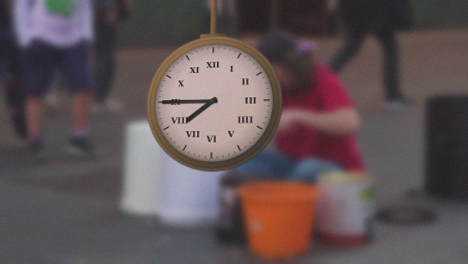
7:45
